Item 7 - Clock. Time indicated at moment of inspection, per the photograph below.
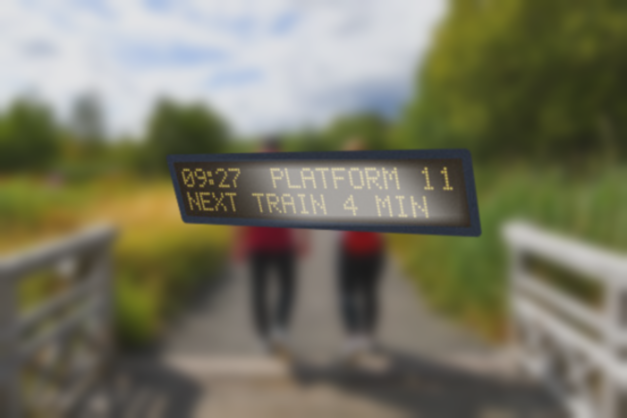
9:27
